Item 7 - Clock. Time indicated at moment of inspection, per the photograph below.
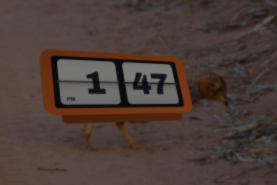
1:47
